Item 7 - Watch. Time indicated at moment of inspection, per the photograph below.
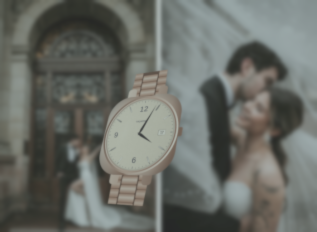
4:04
